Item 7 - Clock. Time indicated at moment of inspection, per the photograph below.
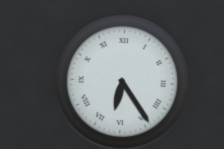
6:24
